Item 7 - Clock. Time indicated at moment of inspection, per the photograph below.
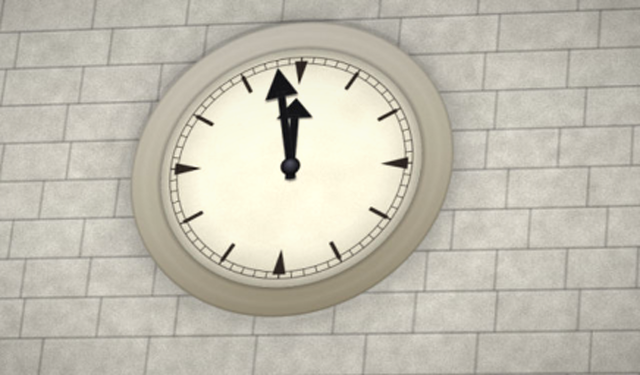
11:58
